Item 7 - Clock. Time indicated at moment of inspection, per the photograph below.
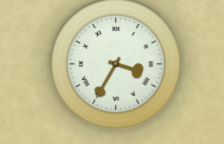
3:35
